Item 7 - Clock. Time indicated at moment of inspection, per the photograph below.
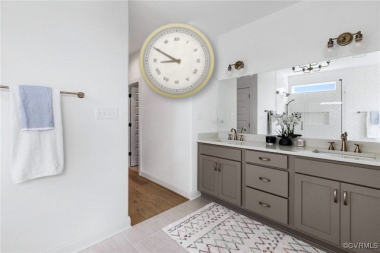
8:50
